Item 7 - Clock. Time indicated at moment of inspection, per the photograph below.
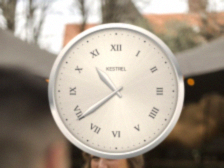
10:39
